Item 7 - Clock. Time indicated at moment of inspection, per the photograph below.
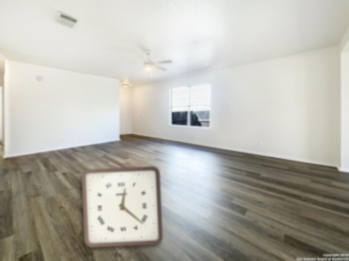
12:22
